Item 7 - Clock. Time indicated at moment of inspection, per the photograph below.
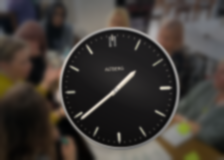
1:39
